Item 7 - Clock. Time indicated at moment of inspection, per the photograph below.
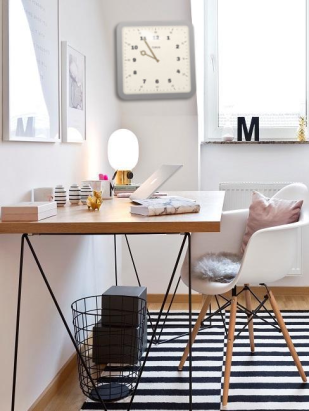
9:55
